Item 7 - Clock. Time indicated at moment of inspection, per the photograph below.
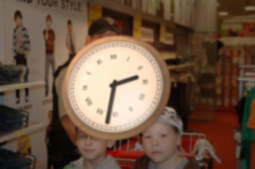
2:32
